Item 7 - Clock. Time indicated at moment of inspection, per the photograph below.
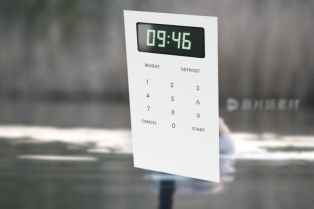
9:46
